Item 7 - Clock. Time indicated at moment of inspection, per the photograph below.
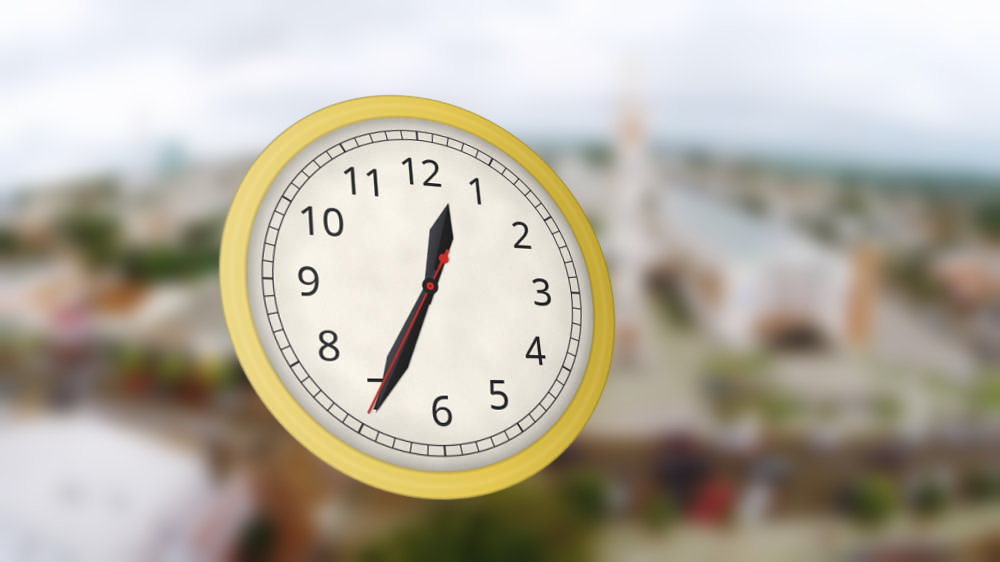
12:34:35
